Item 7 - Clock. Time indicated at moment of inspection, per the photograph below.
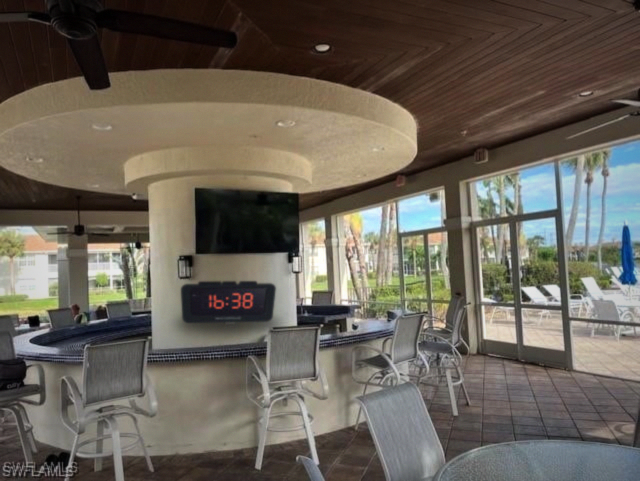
16:38
